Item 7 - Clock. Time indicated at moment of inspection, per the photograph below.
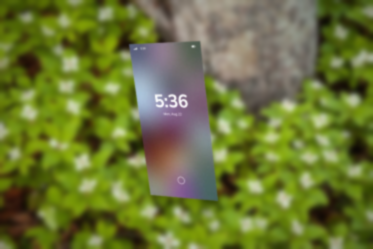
5:36
